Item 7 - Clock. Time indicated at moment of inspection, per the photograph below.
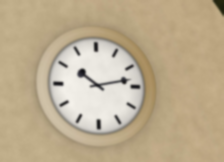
10:13
